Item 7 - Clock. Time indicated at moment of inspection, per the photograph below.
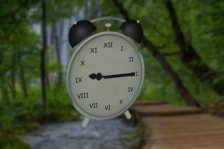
9:15
